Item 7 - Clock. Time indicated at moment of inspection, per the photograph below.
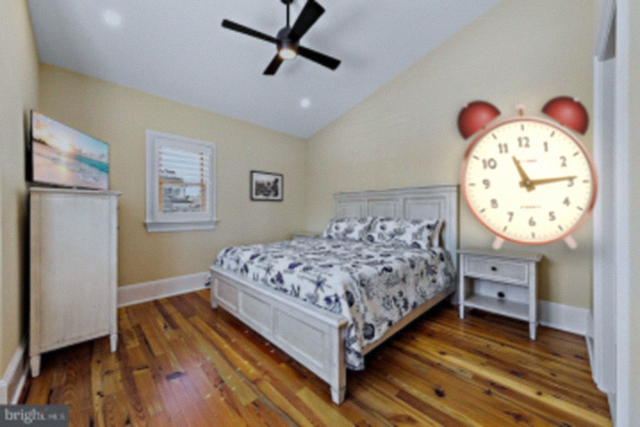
11:14
